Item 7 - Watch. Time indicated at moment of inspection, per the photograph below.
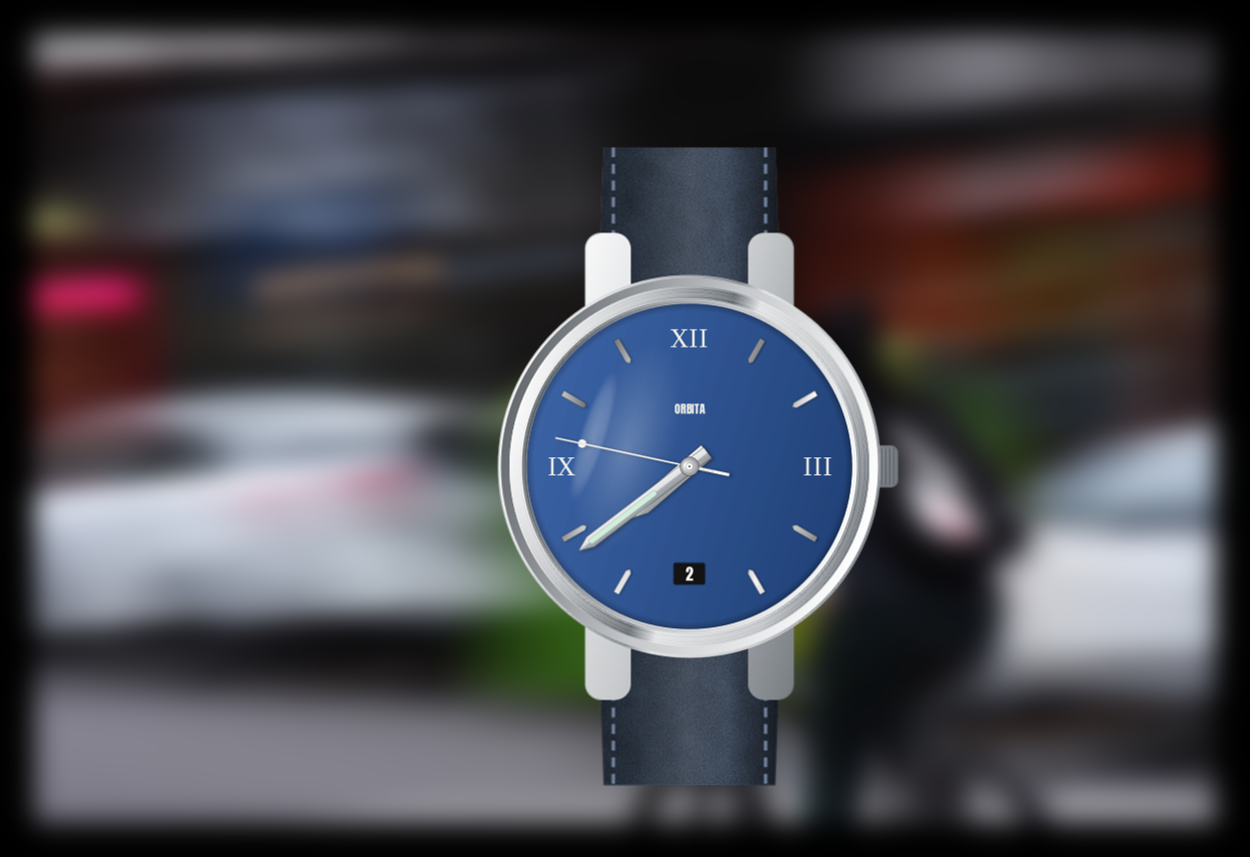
7:38:47
